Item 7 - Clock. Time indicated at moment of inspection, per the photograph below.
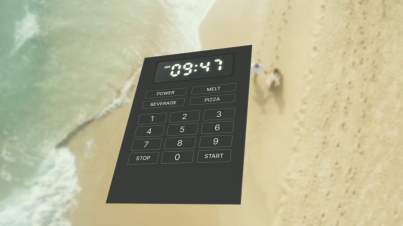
9:47
